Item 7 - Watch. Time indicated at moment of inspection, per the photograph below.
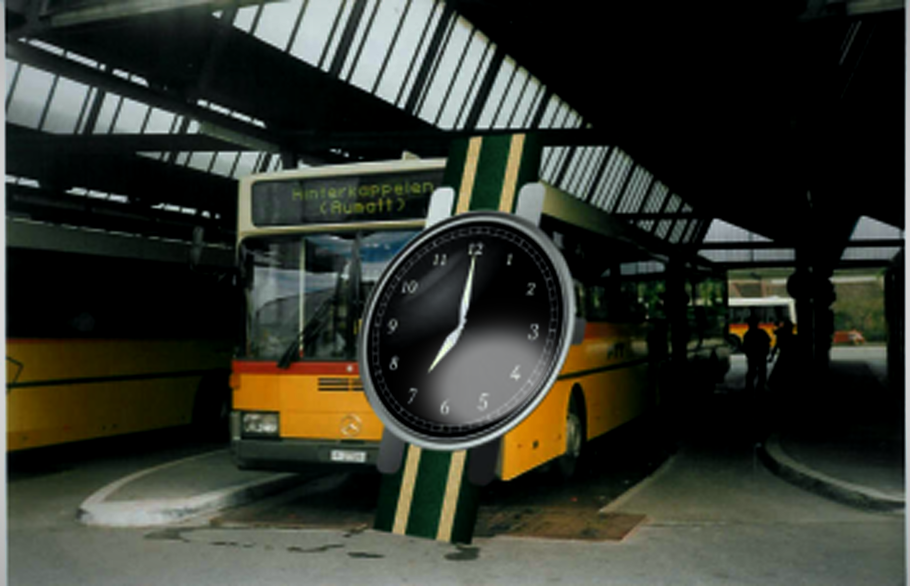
7:00
